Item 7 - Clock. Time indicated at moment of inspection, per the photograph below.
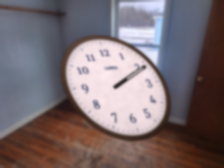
2:11
